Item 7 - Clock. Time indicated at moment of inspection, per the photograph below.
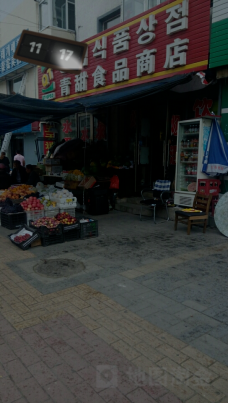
11:17
